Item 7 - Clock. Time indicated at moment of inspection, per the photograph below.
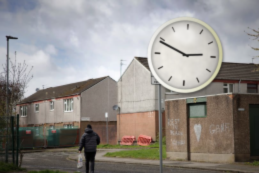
2:49
